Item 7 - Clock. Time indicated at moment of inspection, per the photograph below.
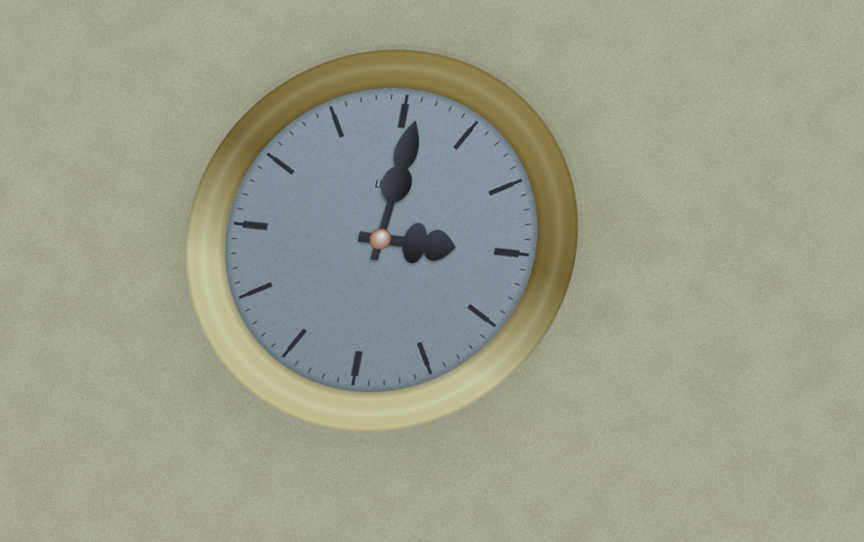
3:01
